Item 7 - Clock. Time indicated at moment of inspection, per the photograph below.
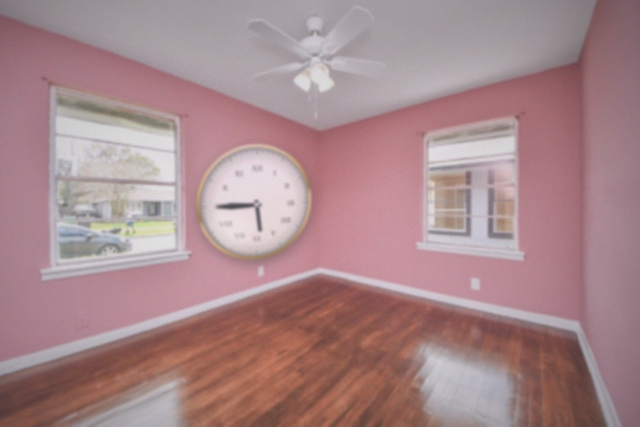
5:45
